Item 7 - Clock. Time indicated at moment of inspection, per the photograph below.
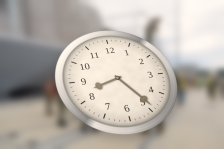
8:24
